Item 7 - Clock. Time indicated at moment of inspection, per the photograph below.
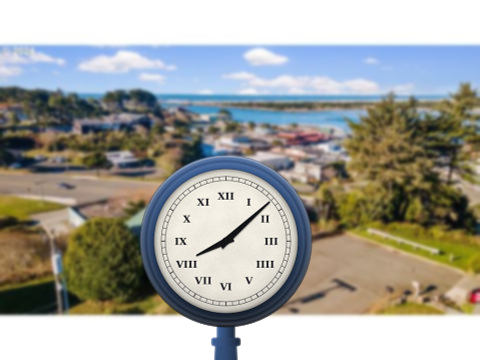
8:08
